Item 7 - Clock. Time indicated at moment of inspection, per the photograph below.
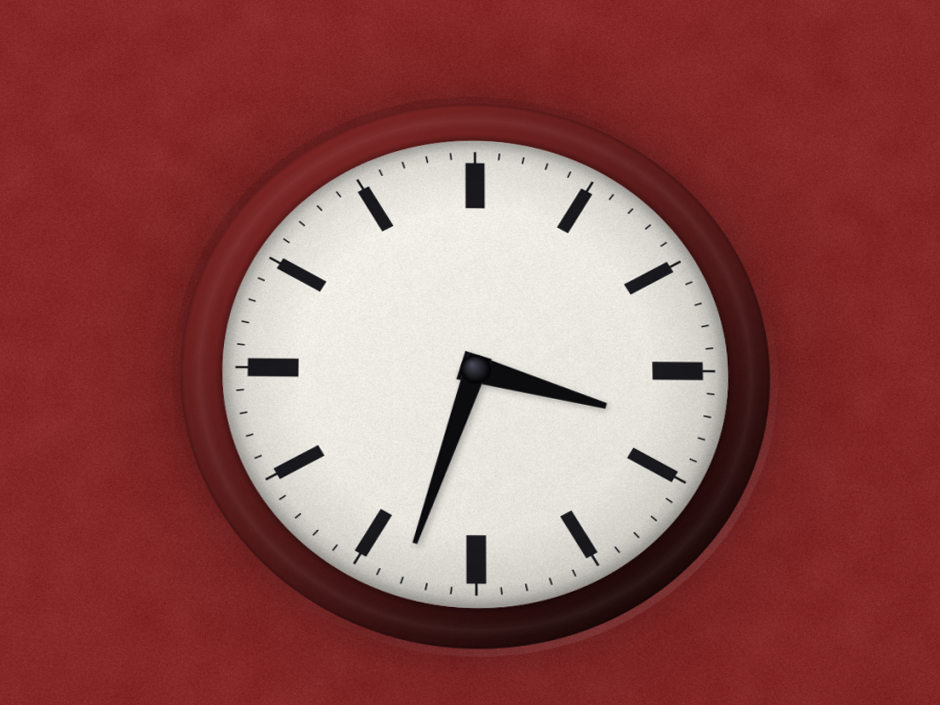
3:33
